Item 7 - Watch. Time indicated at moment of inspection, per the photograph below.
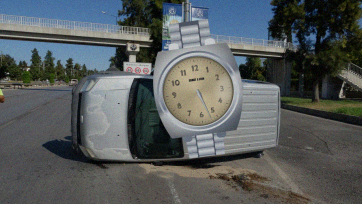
5:27
